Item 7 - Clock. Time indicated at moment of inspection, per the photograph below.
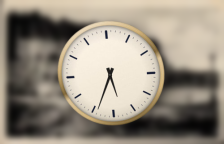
5:34
